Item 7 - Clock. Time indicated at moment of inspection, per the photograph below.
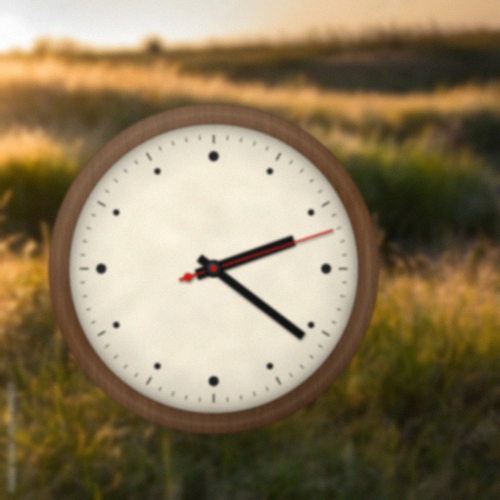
2:21:12
